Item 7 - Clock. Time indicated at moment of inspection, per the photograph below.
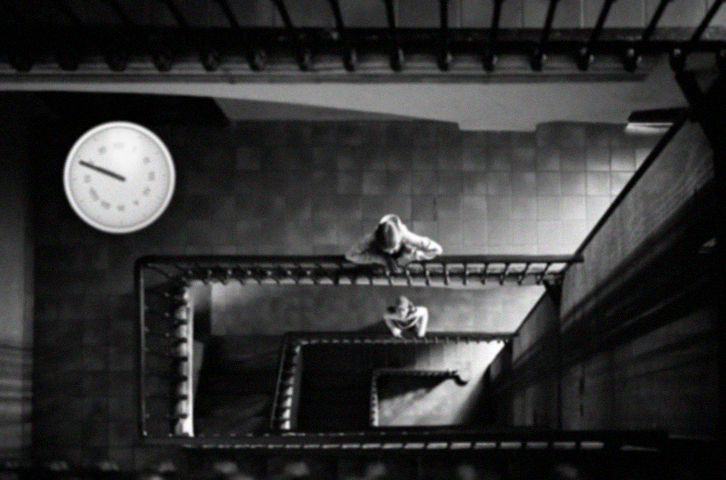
9:49
